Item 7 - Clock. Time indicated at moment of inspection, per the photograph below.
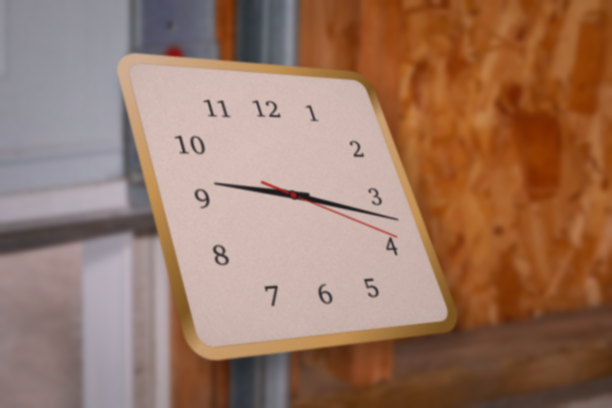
9:17:19
